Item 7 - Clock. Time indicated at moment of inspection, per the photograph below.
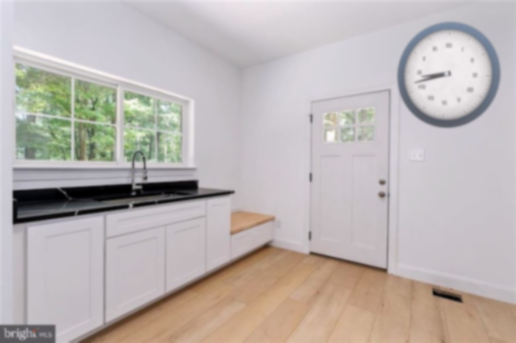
8:42
